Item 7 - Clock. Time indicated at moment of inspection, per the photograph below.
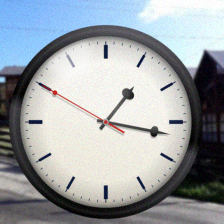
1:16:50
